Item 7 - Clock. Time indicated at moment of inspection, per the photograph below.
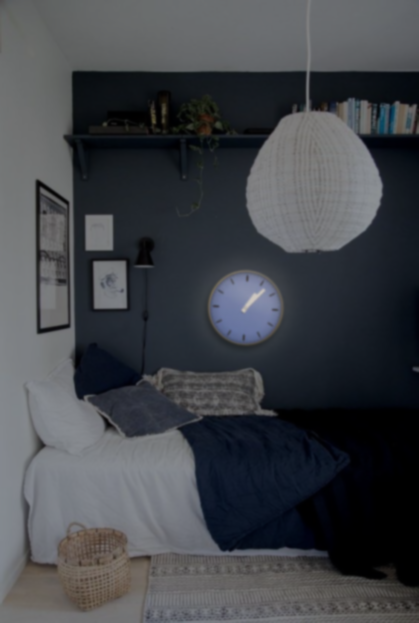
1:07
